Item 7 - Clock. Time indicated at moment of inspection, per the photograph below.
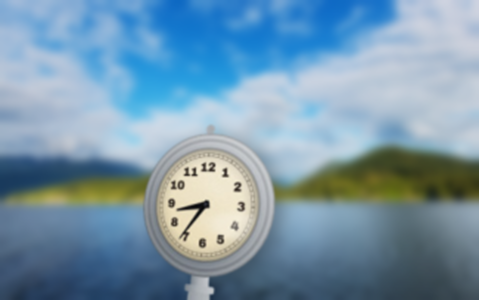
8:36
